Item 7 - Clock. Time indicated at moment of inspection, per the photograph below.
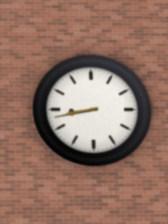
8:43
